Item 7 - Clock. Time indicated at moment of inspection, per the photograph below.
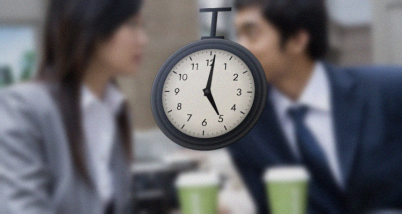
5:01
